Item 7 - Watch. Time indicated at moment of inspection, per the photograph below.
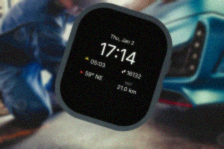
17:14
